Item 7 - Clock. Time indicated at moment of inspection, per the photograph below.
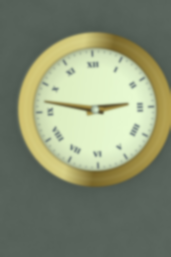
2:47
